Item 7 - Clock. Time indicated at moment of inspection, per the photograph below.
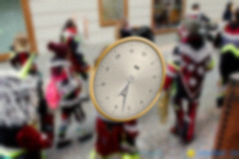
6:27
